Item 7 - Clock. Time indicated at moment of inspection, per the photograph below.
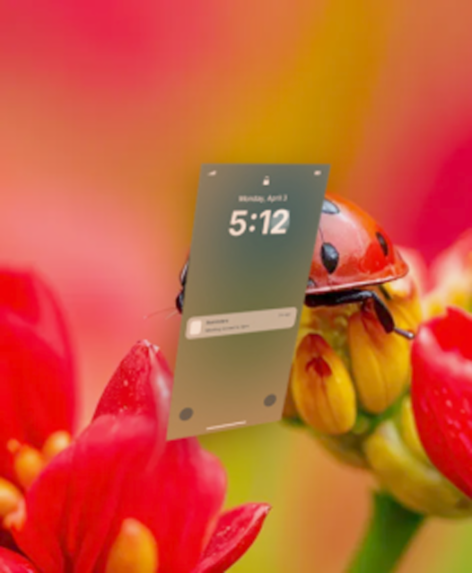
5:12
